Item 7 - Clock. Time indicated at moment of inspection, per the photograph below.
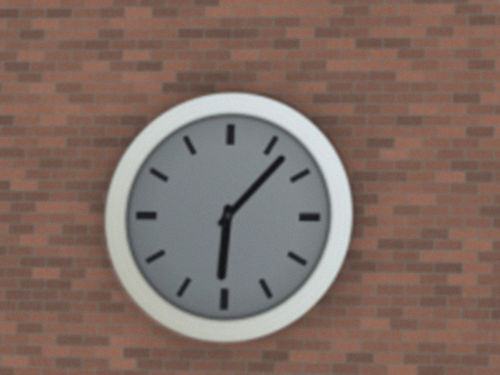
6:07
